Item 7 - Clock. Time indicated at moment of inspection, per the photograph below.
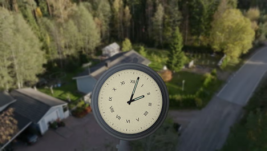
2:02
